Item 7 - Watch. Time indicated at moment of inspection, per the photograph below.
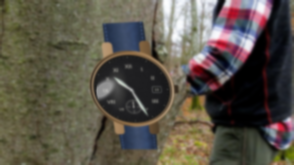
10:26
